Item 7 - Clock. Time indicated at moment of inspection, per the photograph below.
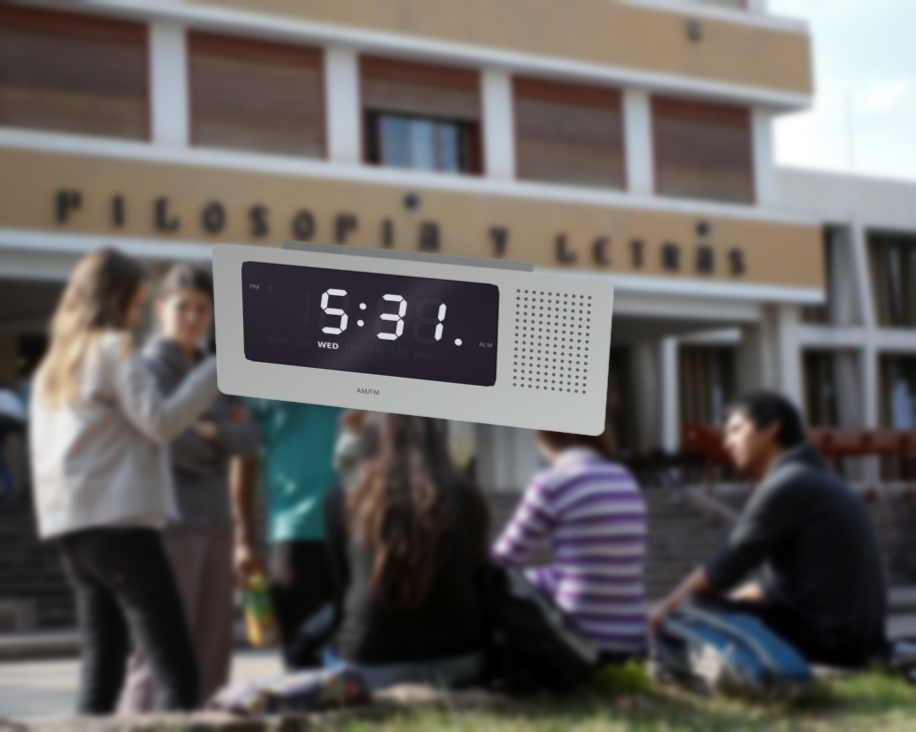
5:31
